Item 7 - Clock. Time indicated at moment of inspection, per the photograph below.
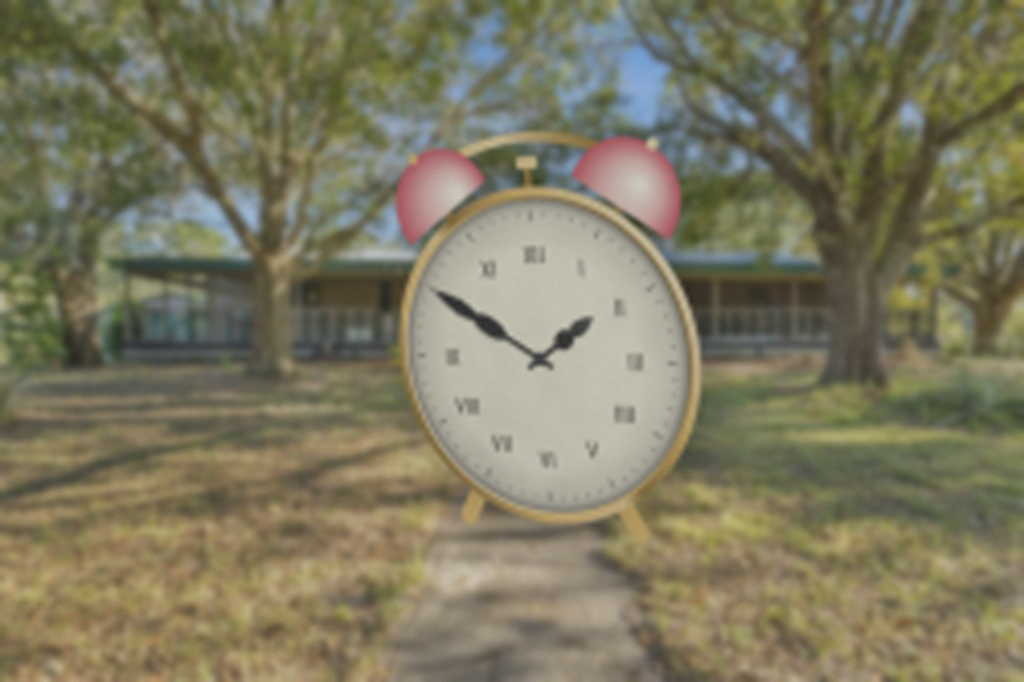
1:50
